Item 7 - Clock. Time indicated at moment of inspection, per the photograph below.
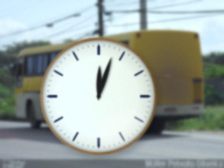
12:03
